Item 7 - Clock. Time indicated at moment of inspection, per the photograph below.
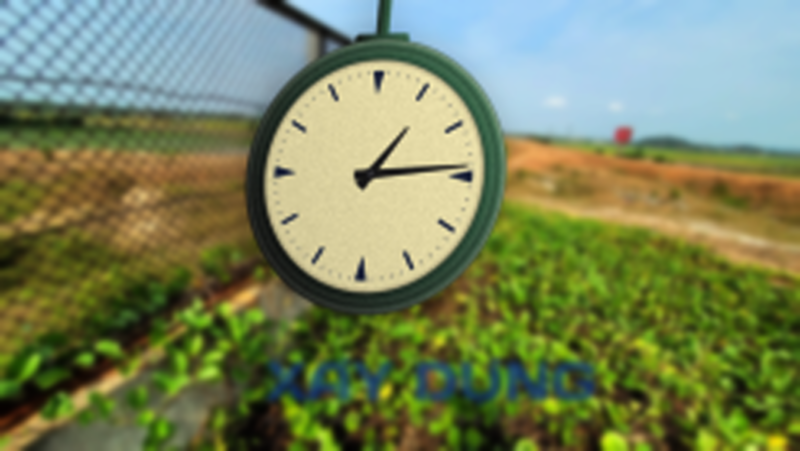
1:14
